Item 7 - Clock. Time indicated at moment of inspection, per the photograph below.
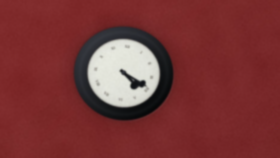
4:19
